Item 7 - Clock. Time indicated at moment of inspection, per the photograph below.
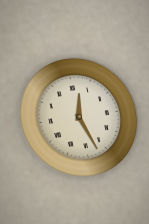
12:27
